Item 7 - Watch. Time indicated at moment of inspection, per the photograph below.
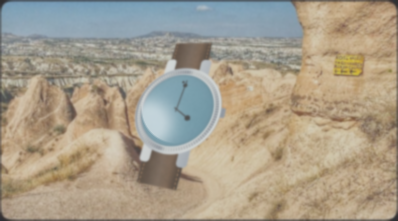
4:01
